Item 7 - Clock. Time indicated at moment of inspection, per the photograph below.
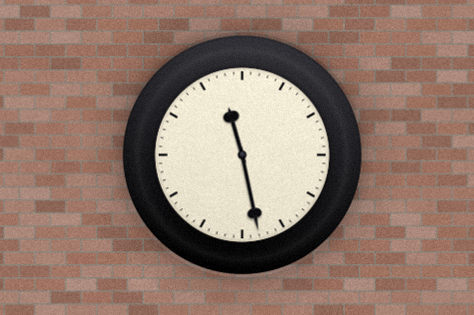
11:28
